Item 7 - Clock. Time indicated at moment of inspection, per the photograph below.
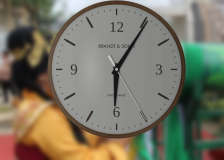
6:05:25
